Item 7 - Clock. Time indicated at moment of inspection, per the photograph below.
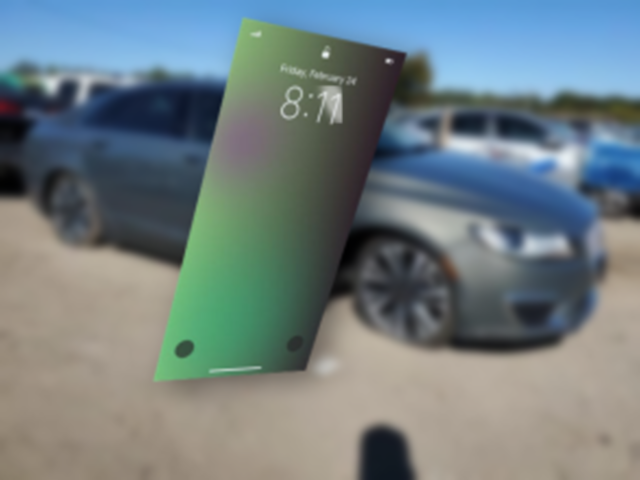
8:11
